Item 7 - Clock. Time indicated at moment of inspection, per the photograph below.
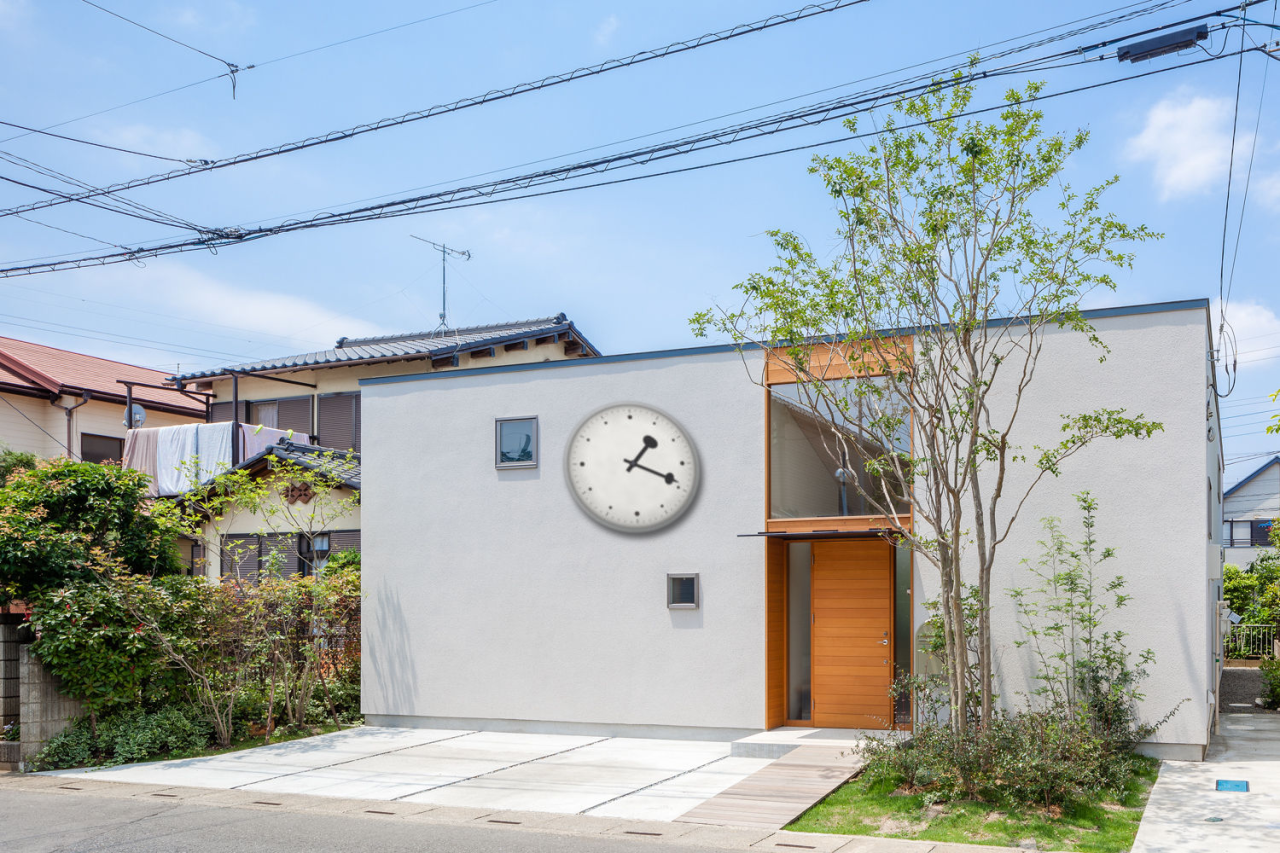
1:19
